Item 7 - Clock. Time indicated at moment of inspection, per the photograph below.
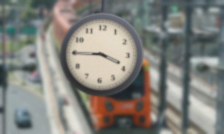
3:45
